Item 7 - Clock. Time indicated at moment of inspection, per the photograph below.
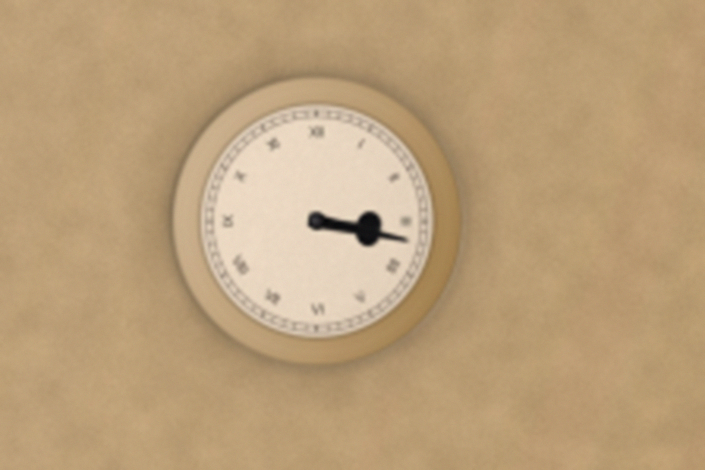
3:17
